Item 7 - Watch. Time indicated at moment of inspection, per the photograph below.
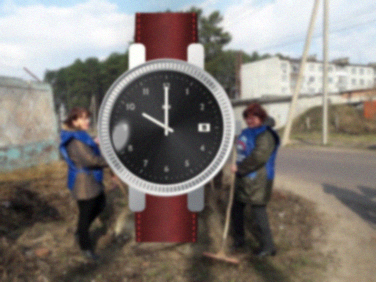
10:00
